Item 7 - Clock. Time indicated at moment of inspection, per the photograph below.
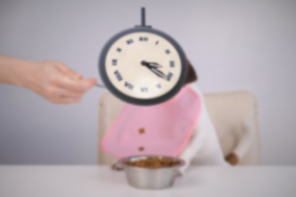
3:21
